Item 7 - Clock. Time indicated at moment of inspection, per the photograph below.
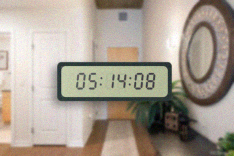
5:14:08
